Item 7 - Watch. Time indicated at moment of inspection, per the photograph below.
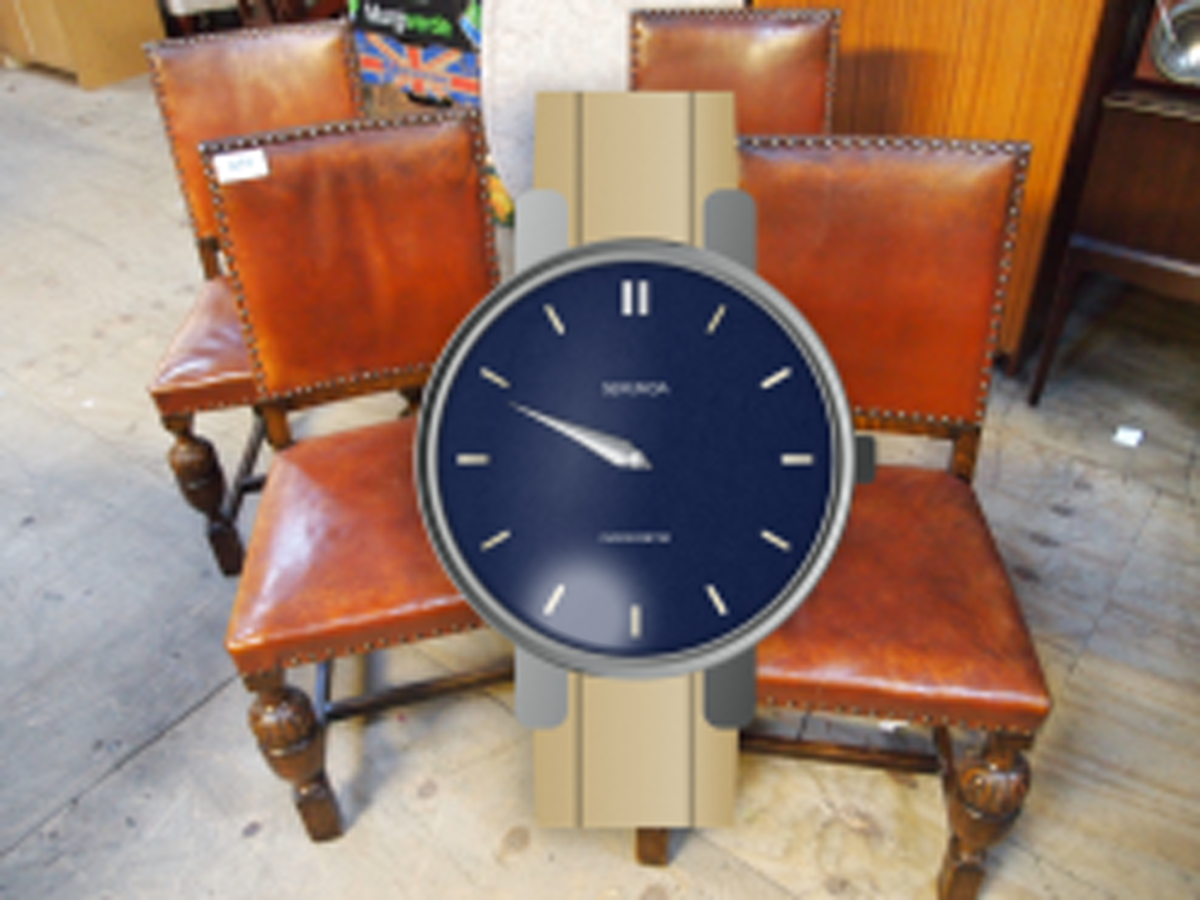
9:49
